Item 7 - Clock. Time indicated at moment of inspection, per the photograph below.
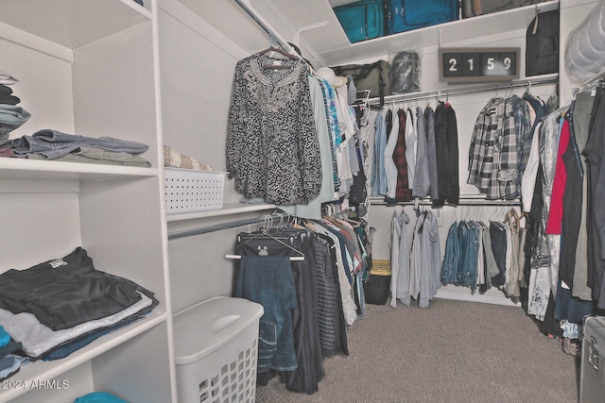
21:59
